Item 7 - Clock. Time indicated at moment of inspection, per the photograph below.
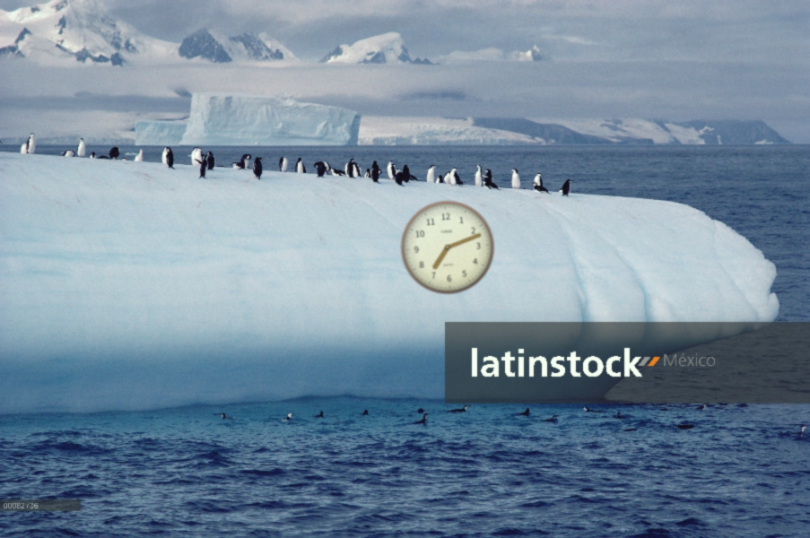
7:12
